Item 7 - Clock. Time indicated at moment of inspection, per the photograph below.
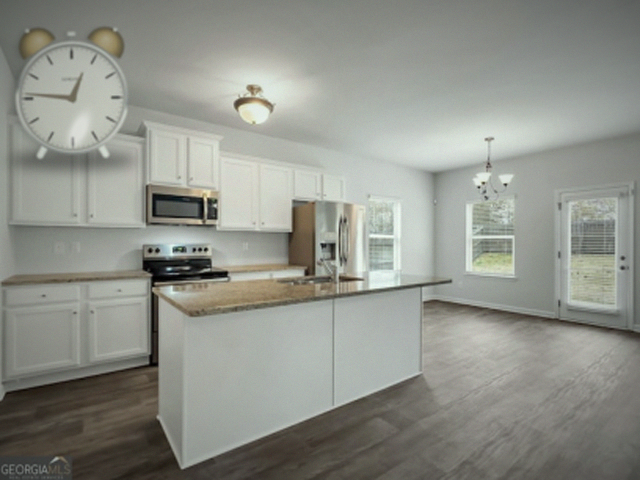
12:46
